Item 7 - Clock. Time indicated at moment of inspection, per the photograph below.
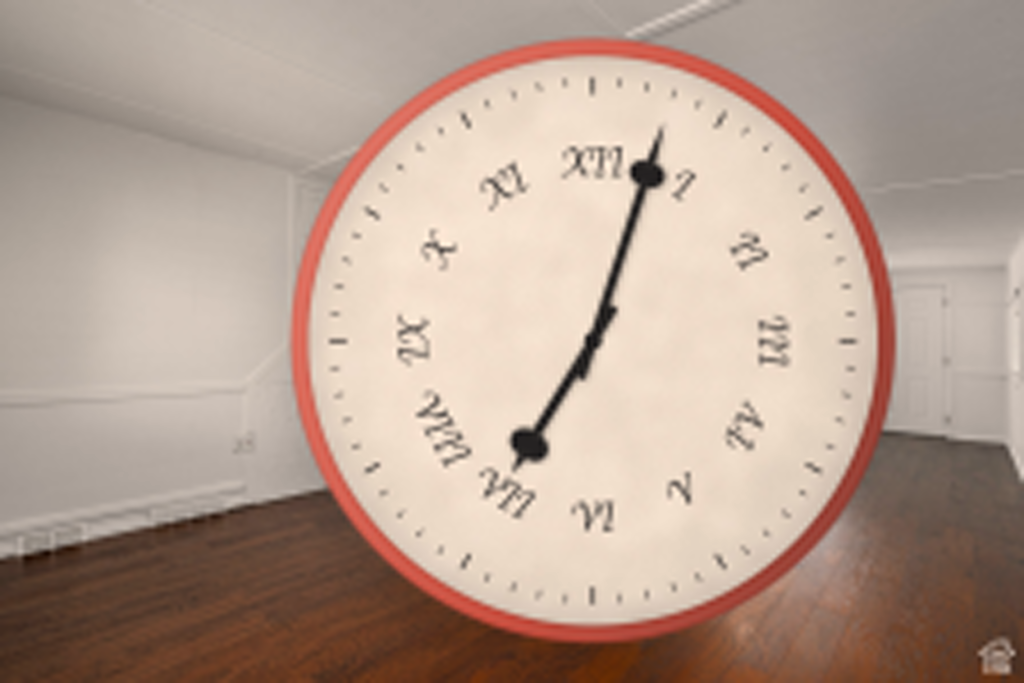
7:03
